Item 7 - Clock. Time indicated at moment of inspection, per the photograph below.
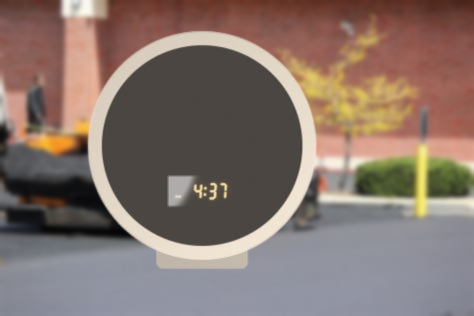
4:37
